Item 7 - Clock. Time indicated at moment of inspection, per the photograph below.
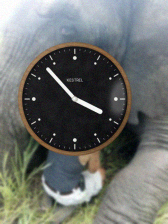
3:53
